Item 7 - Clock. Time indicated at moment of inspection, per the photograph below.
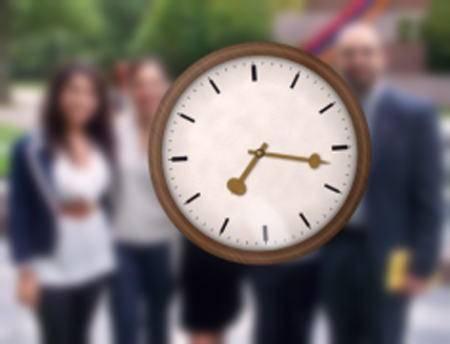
7:17
